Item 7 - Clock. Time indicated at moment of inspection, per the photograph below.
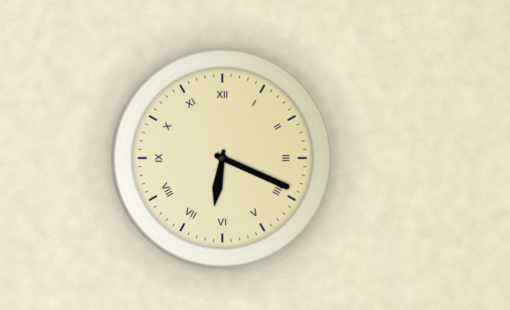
6:19
